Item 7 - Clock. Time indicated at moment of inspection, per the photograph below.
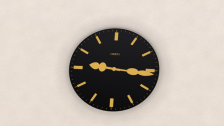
9:16
